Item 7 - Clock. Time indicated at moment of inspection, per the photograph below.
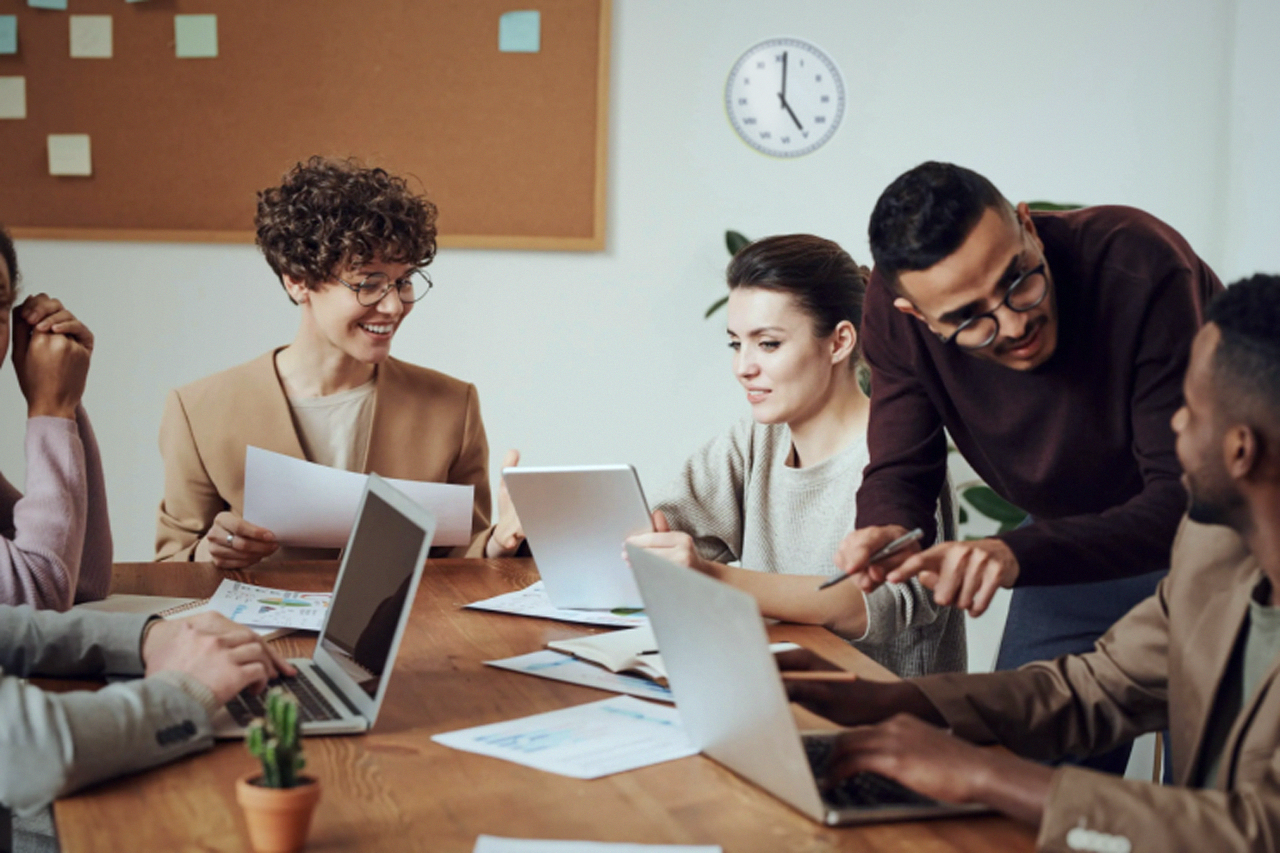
5:01
